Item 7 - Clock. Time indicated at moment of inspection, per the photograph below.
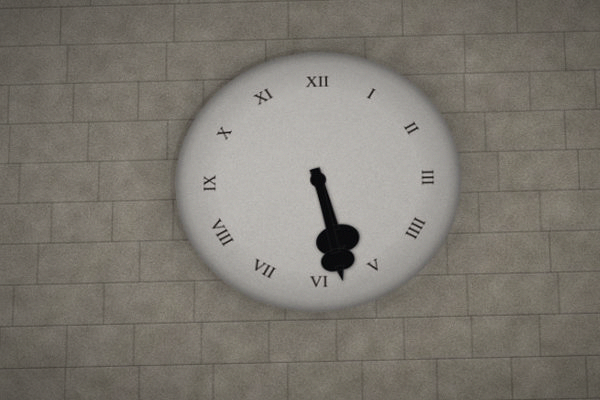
5:28
